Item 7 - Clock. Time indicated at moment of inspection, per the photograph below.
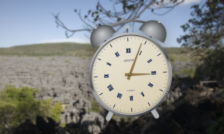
3:04
